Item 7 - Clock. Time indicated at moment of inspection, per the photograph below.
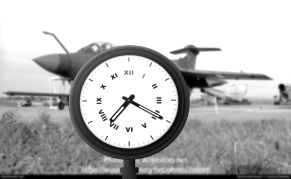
7:20
